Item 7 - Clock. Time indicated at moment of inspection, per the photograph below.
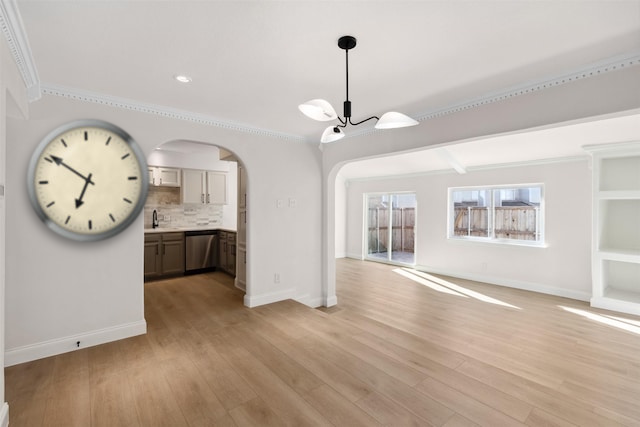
6:51
